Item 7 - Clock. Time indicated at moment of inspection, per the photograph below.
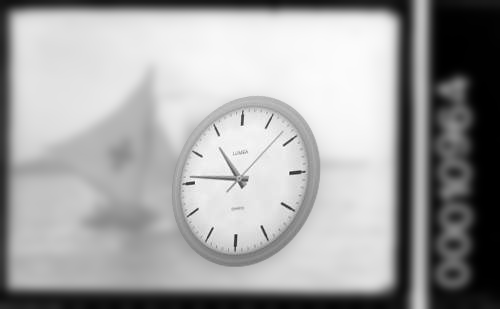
10:46:08
